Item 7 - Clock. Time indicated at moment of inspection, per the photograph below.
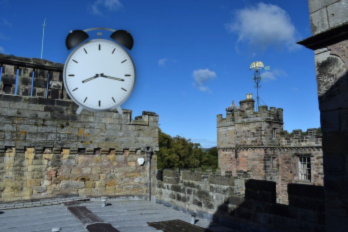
8:17
